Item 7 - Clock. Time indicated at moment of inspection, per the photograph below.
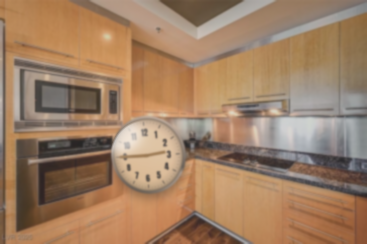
2:45
